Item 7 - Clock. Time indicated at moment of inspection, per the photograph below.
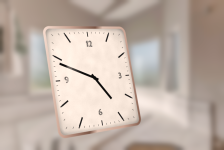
4:49
